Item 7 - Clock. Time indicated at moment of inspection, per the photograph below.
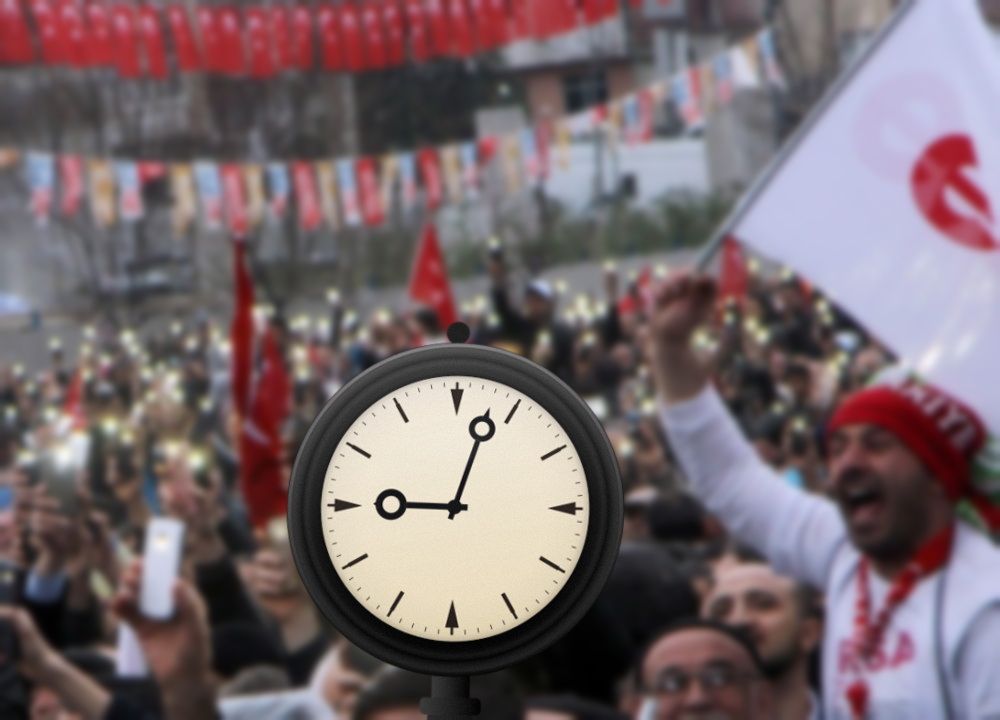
9:03
